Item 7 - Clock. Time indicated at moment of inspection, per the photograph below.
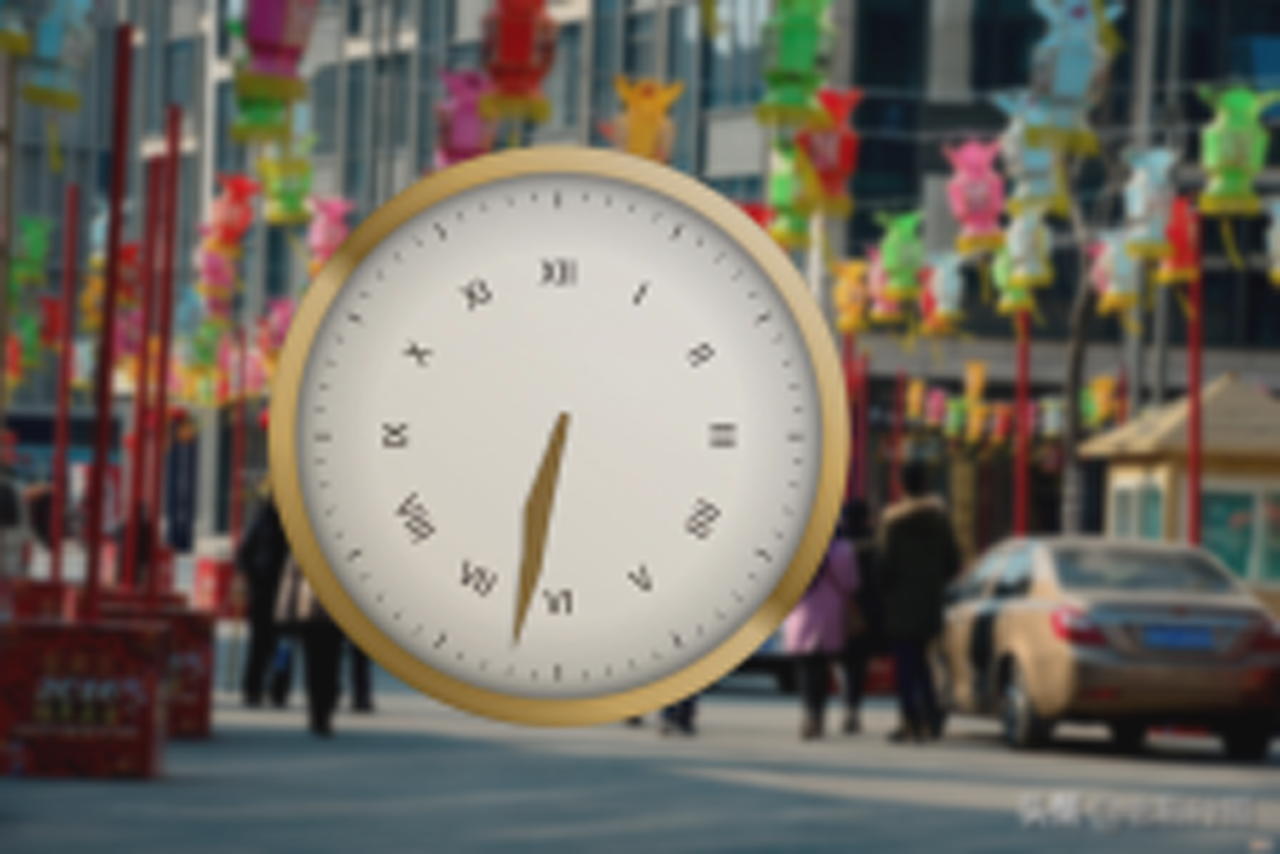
6:32
